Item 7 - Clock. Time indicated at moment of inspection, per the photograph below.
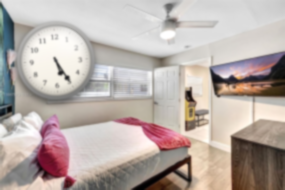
5:25
